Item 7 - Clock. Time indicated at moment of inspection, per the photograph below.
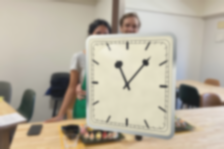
11:07
